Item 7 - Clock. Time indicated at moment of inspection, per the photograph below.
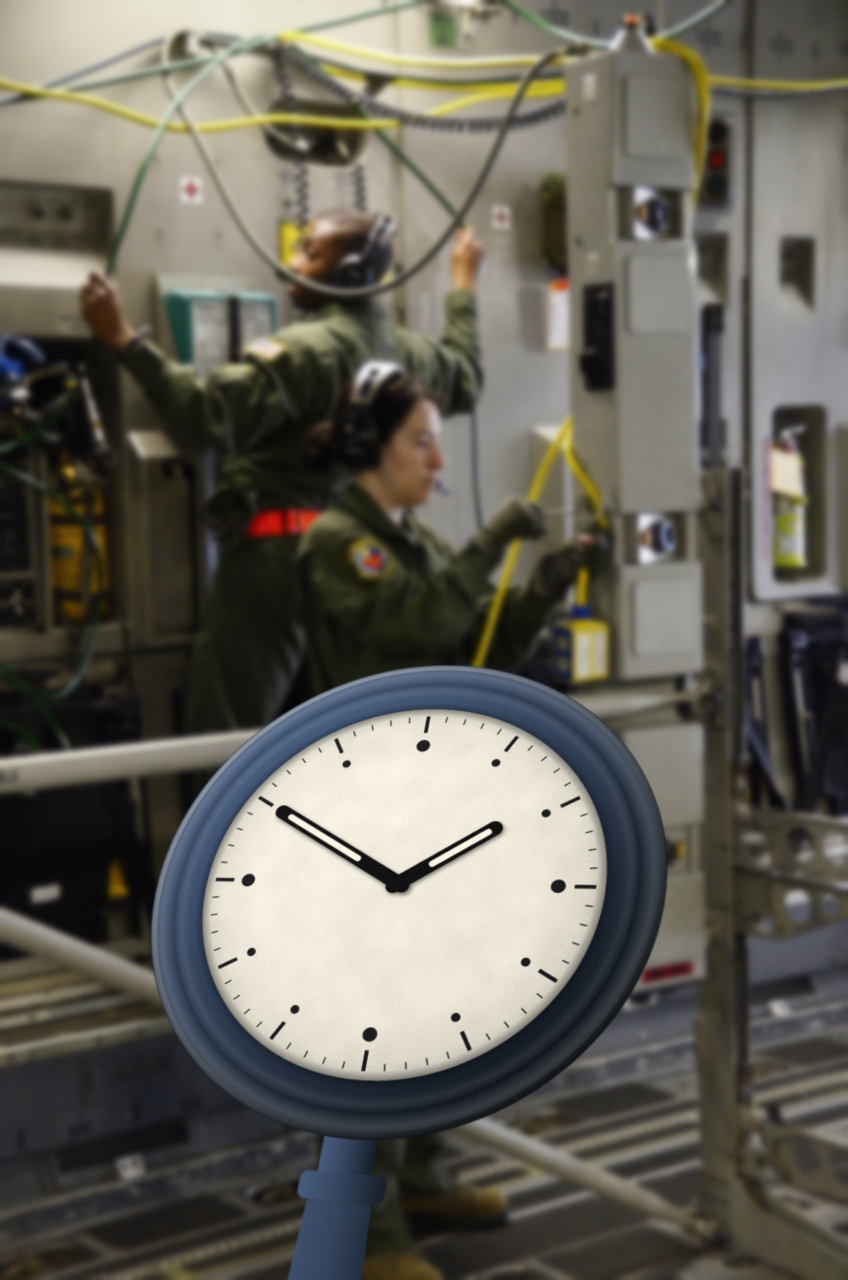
1:50
